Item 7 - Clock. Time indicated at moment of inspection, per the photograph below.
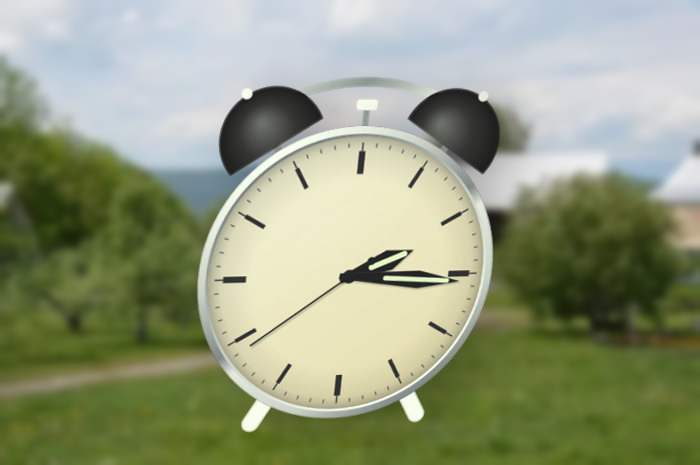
2:15:39
